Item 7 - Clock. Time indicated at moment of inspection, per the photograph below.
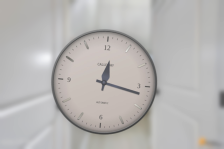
12:17
